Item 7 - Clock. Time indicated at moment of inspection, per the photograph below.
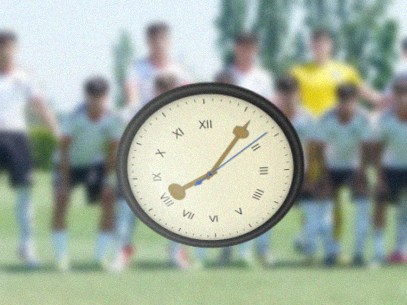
8:06:09
